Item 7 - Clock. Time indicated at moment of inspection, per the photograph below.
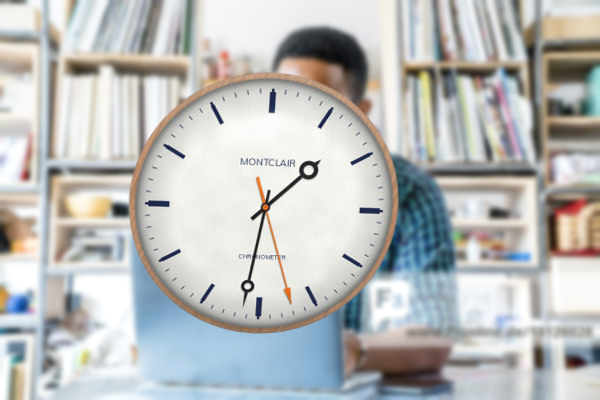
1:31:27
